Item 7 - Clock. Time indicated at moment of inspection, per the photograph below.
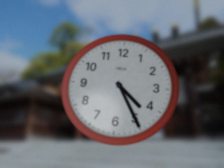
4:25
